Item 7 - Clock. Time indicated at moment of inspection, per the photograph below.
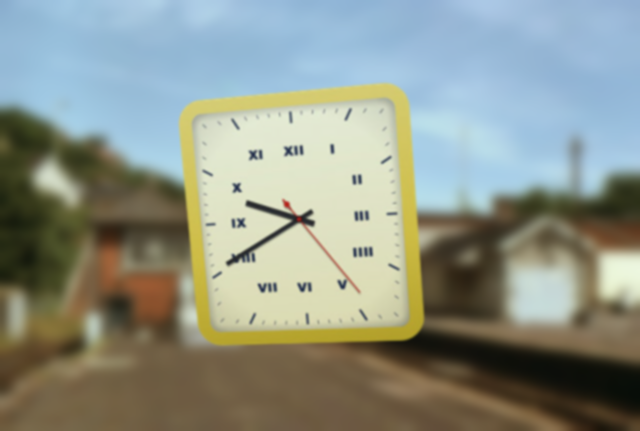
9:40:24
